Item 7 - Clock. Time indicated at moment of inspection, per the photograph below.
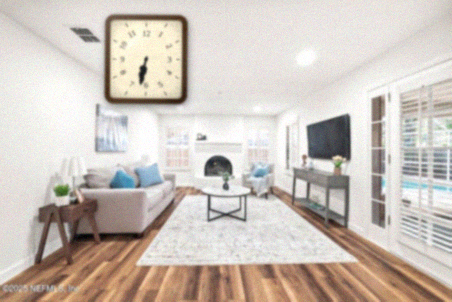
6:32
